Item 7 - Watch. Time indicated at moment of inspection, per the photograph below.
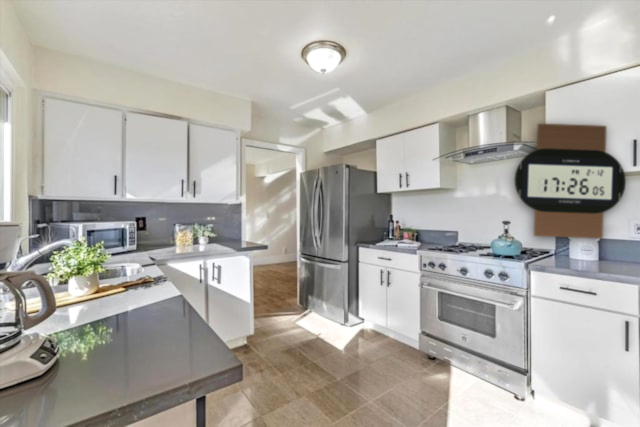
17:26
